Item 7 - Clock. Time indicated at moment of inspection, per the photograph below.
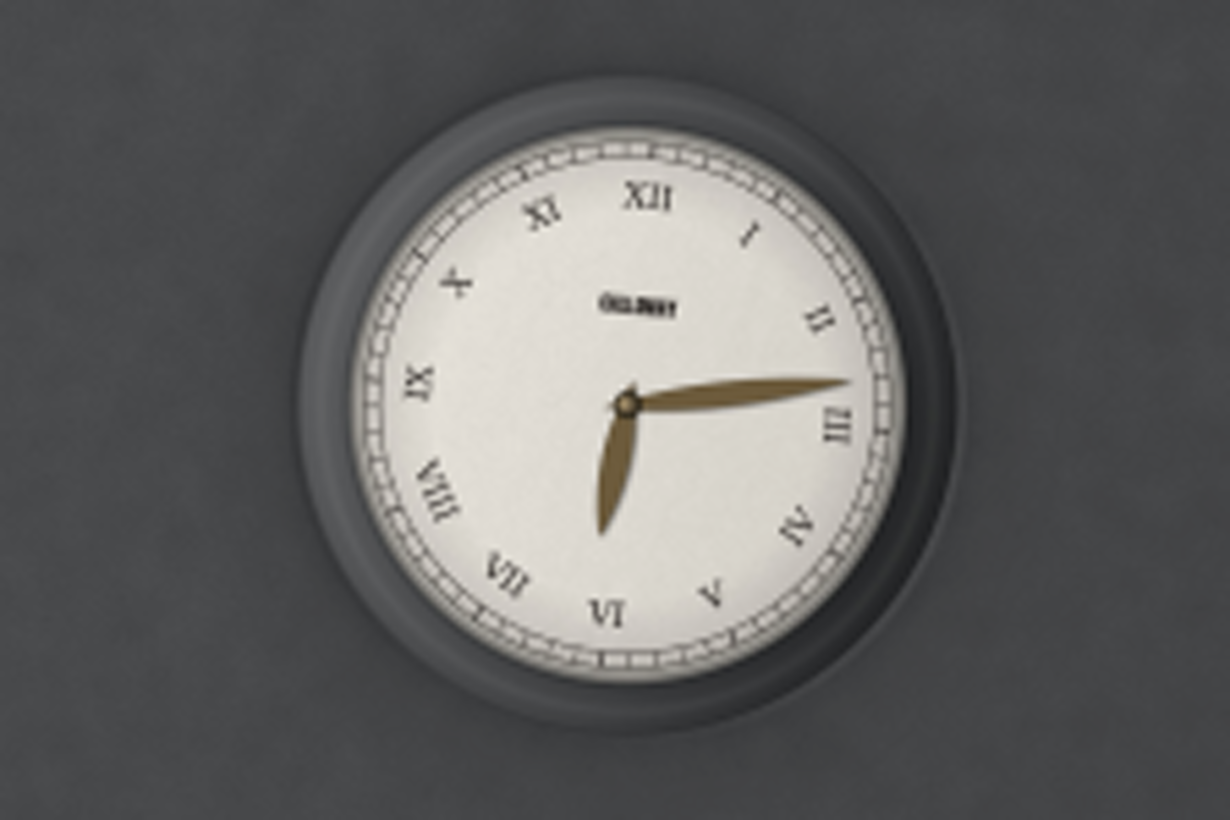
6:13
